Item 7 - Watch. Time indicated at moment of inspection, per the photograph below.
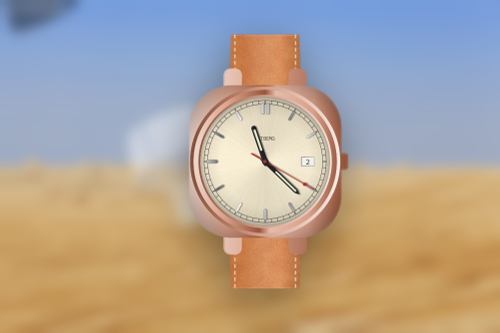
11:22:20
